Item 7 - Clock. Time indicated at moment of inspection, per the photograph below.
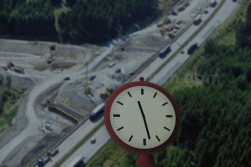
11:28
